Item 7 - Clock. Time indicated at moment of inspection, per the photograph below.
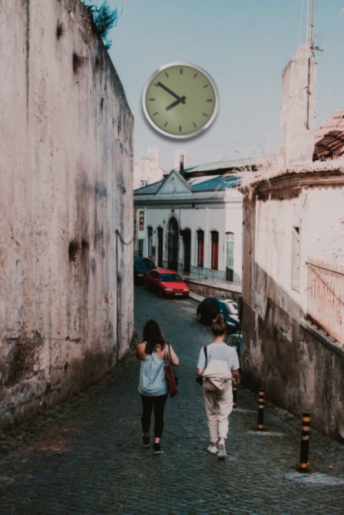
7:51
